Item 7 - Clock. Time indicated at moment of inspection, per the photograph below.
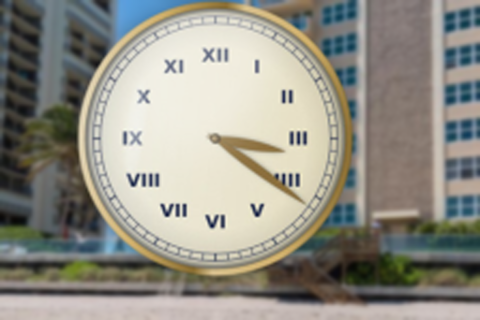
3:21
